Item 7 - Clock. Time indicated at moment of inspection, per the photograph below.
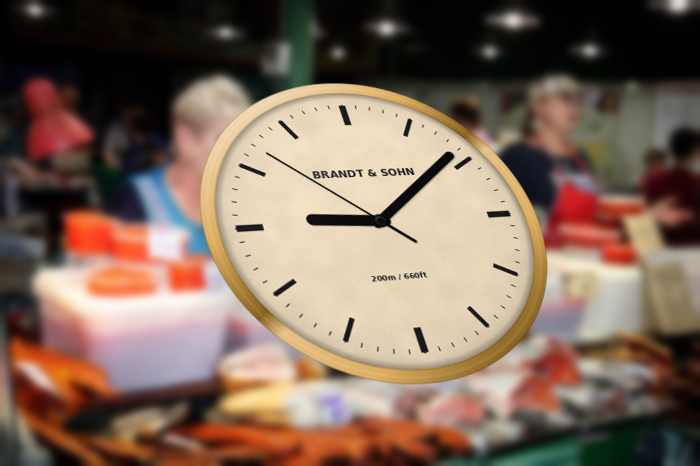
9:08:52
